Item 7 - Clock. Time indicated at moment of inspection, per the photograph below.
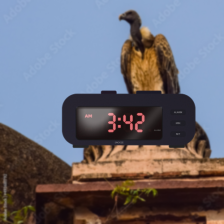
3:42
